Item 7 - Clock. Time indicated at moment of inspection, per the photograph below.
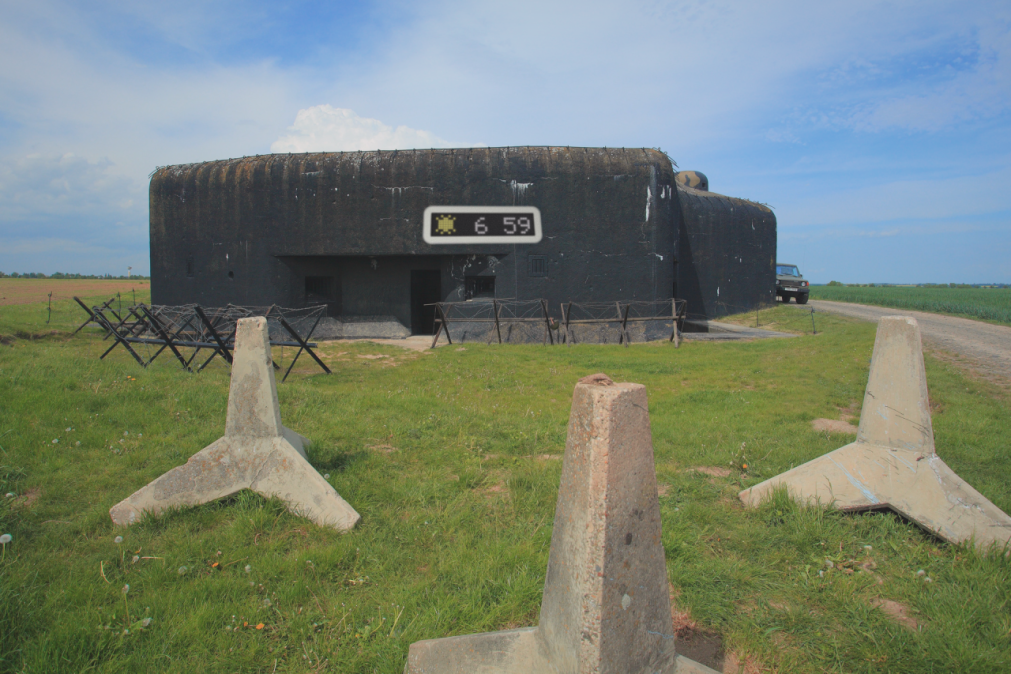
6:59
